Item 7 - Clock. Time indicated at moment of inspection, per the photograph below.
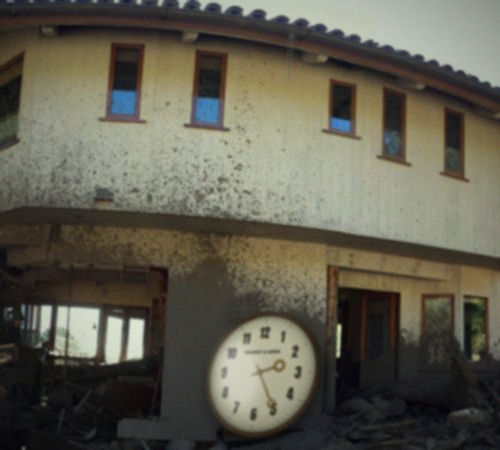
2:25
